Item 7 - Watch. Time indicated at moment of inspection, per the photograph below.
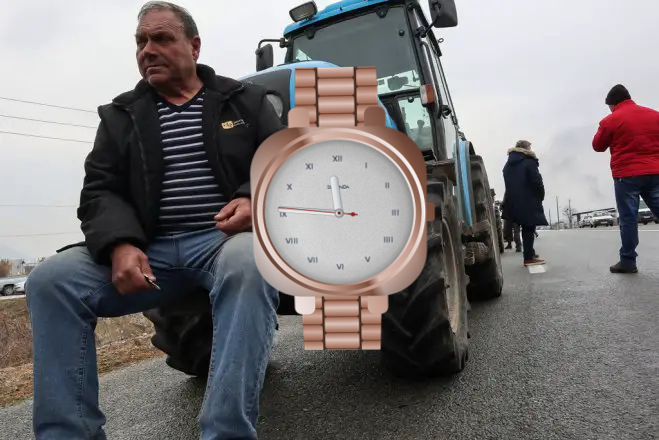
11:45:46
